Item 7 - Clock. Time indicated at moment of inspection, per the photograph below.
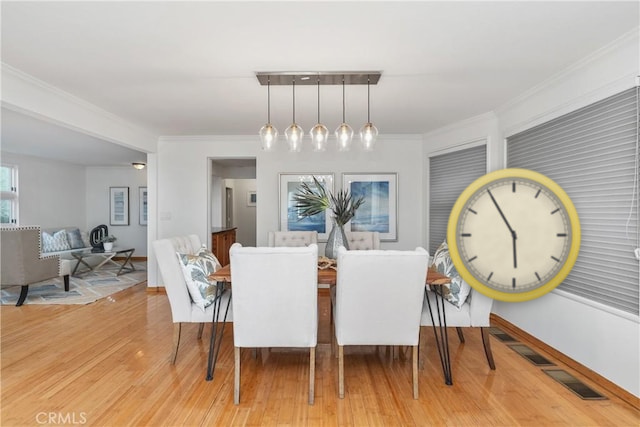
5:55
